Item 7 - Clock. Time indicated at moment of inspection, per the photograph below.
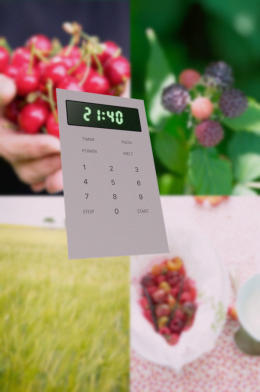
21:40
